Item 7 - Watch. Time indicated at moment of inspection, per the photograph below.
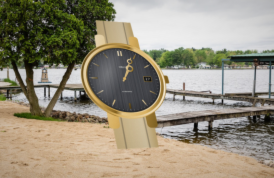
1:04
